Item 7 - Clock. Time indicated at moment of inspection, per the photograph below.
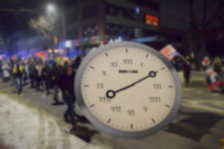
8:10
